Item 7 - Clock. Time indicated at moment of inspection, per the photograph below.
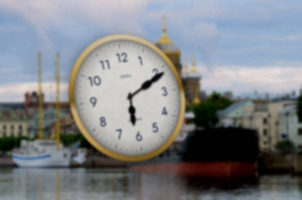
6:11
